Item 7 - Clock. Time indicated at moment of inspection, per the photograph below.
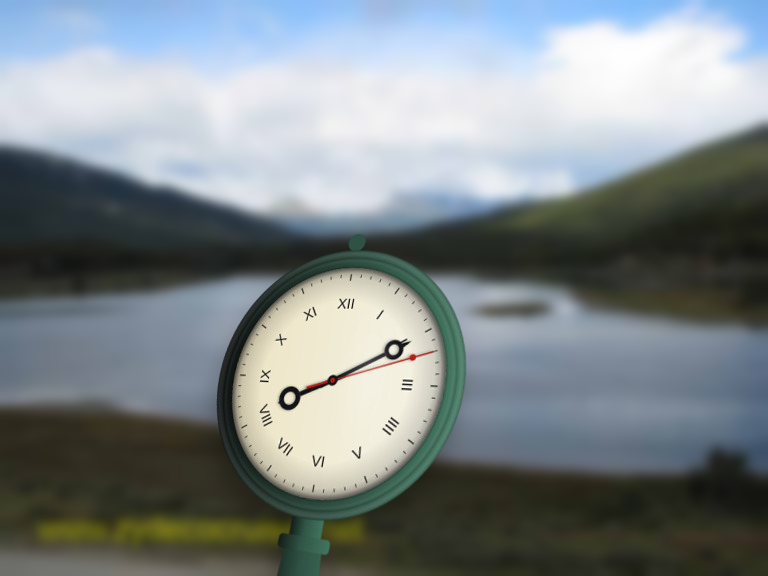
8:10:12
